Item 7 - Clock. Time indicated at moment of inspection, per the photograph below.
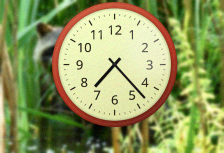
7:23
